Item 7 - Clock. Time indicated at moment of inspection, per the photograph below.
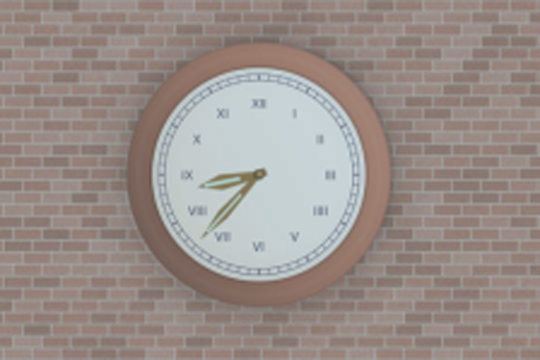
8:37
